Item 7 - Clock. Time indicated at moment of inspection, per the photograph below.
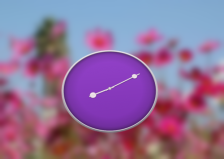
8:10
